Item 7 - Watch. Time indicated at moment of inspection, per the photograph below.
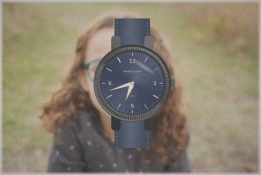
6:42
